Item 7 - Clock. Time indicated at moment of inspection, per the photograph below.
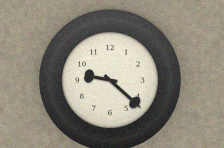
9:22
